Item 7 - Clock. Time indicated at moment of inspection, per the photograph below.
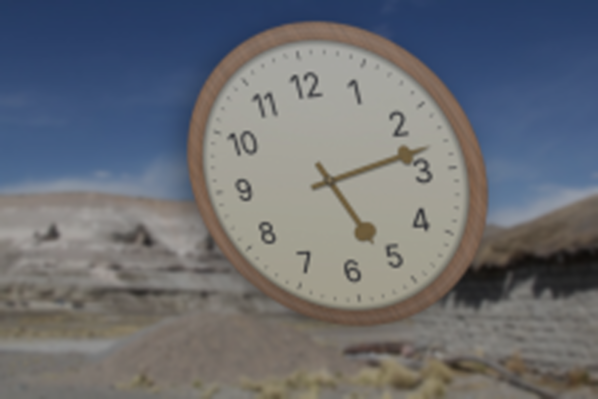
5:13
